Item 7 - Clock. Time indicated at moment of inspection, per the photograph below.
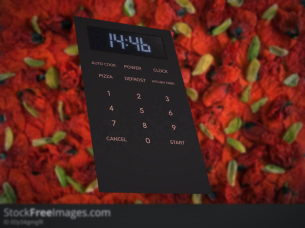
14:46
